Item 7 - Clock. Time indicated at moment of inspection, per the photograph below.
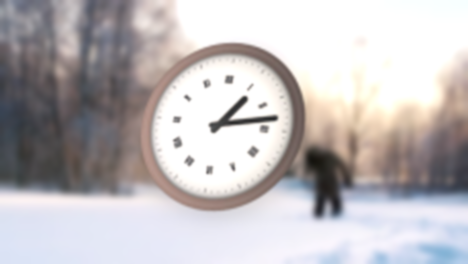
1:13
